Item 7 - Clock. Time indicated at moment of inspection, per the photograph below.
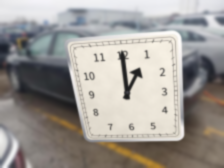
1:00
